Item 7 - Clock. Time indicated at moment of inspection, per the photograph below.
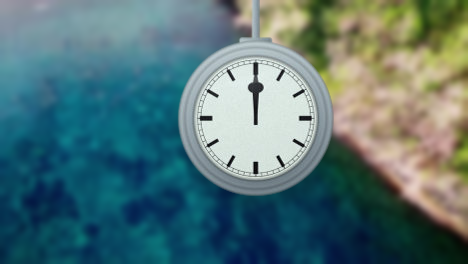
12:00
